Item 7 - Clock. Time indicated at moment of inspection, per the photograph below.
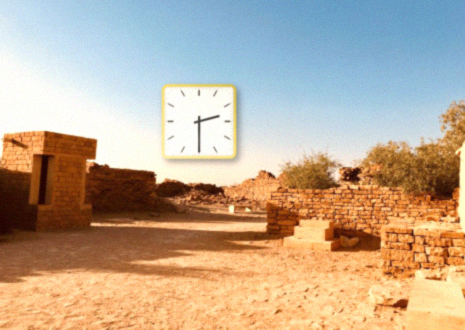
2:30
